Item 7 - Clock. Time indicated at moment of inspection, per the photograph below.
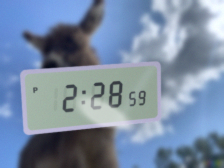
2:28:59
